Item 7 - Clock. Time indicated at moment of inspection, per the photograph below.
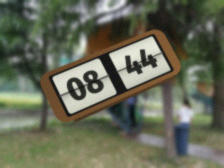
8:44
